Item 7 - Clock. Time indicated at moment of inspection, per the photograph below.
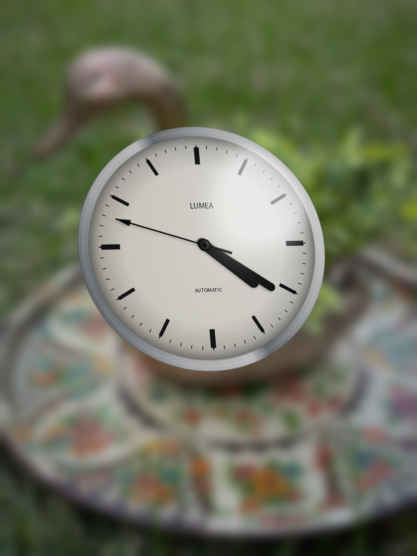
4:20:48
